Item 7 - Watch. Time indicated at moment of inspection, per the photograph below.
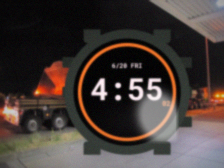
4:55
